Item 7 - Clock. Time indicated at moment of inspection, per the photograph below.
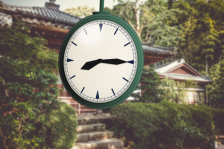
8:15
